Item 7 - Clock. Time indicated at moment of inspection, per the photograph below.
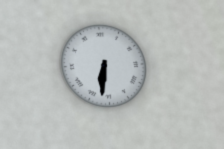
6:32
